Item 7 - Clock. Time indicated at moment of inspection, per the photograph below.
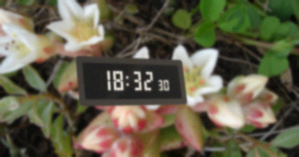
18:32
